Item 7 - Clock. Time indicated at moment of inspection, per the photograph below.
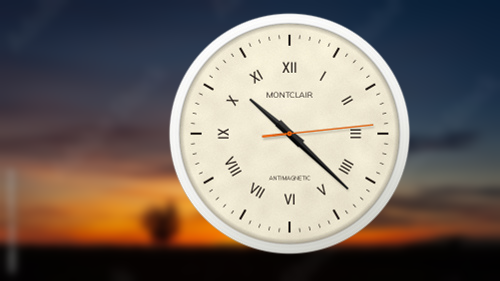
10:22:14
